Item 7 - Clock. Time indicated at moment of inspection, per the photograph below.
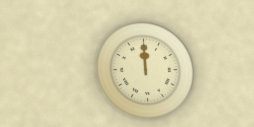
12:00
